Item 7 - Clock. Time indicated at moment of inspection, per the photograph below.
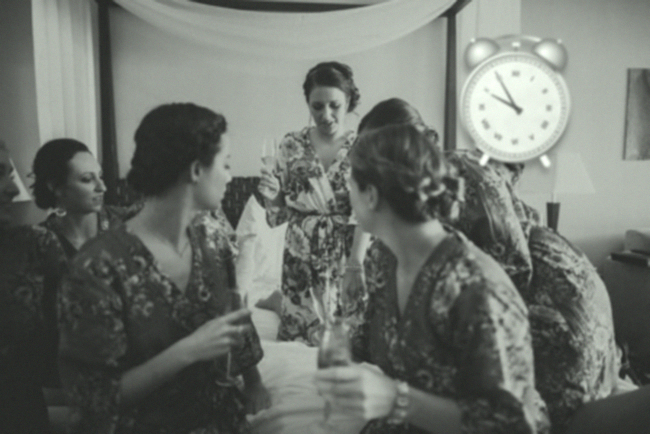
9:55
